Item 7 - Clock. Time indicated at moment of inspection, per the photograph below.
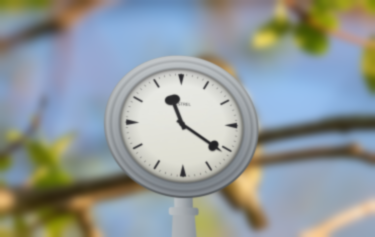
11:21
